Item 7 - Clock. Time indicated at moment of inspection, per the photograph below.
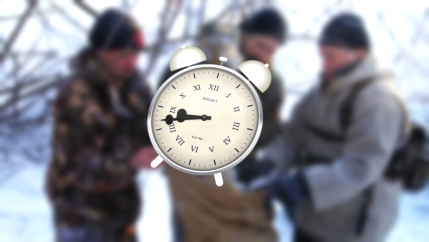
8:42
